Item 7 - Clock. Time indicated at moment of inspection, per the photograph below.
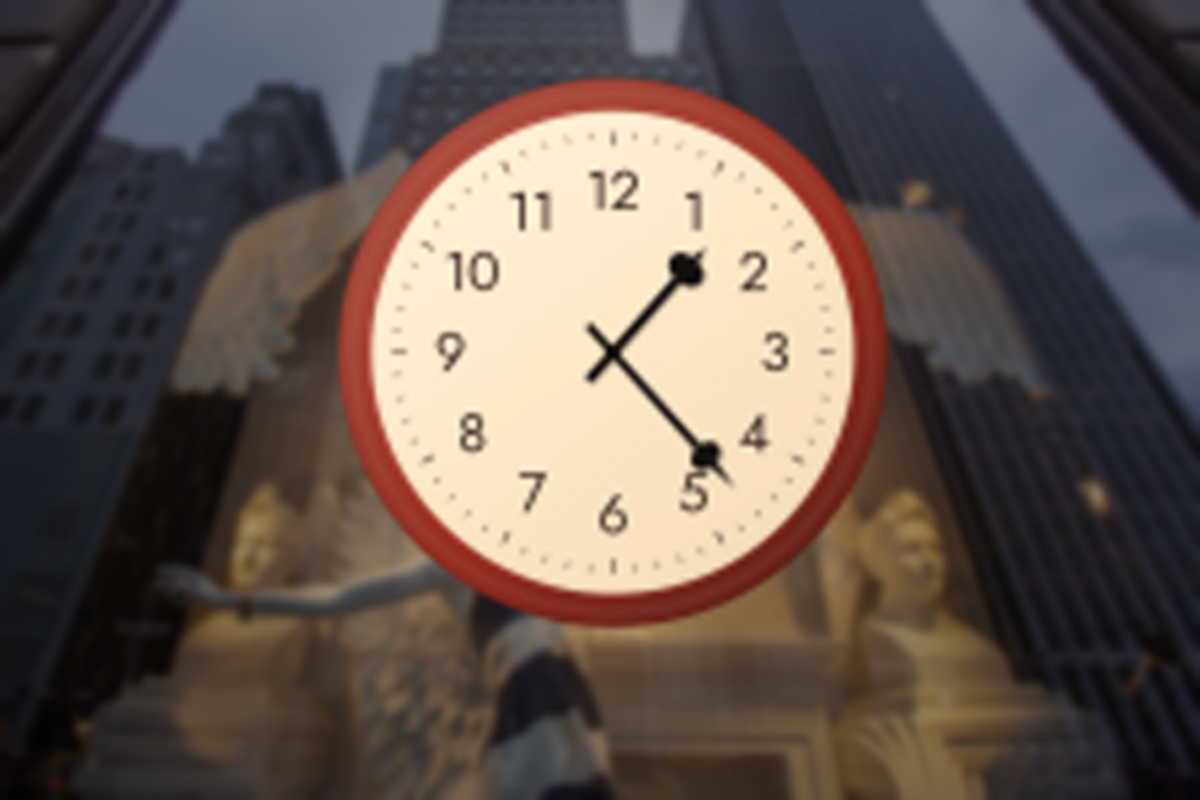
1:23
